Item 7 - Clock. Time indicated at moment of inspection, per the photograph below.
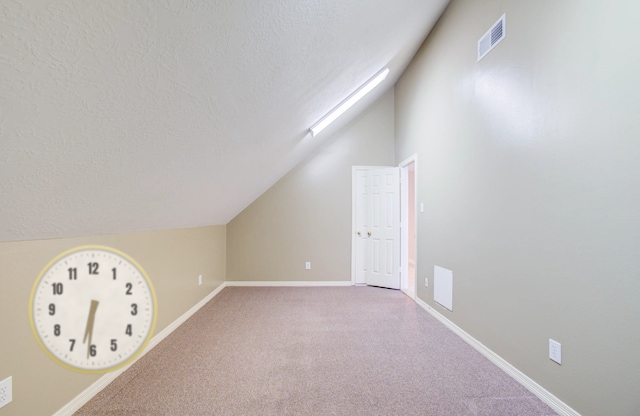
6:31
